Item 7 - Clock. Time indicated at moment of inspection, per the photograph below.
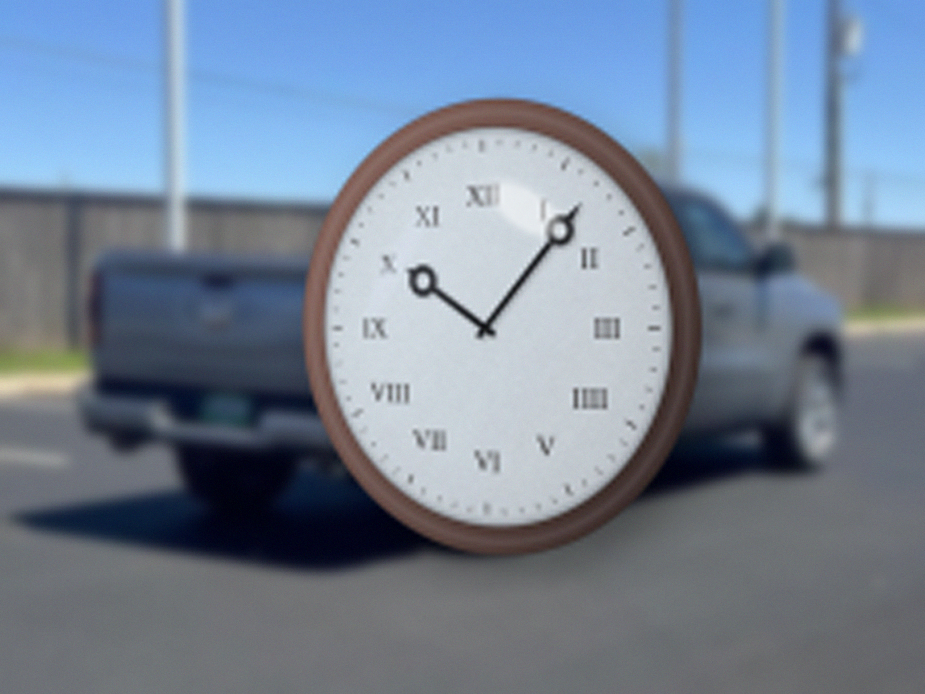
10:07
